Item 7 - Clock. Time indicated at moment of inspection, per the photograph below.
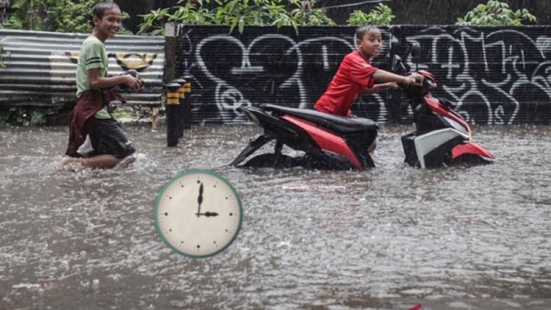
3:01
